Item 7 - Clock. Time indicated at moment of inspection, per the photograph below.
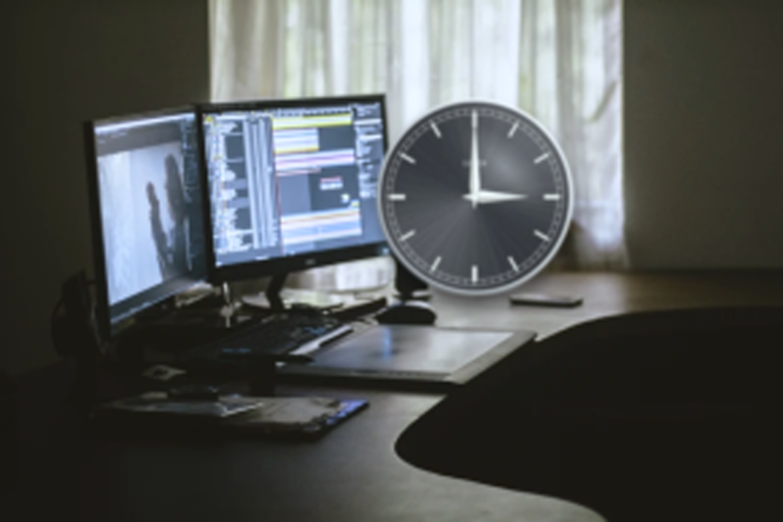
3:00
